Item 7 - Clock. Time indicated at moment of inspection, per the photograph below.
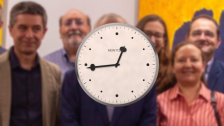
12:44
